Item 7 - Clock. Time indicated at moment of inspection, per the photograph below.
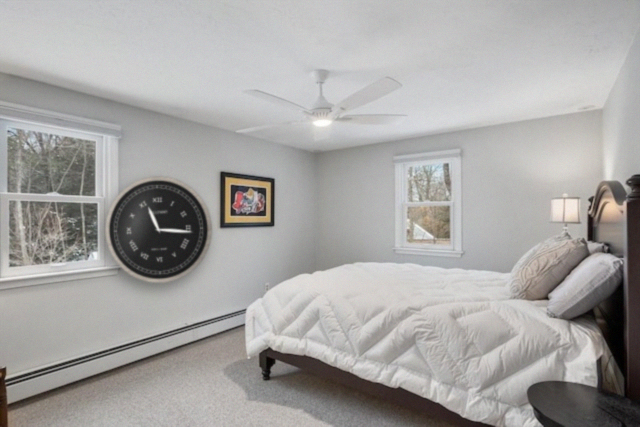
11:16
